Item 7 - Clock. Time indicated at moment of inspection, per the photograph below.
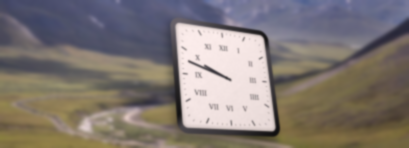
9:48
